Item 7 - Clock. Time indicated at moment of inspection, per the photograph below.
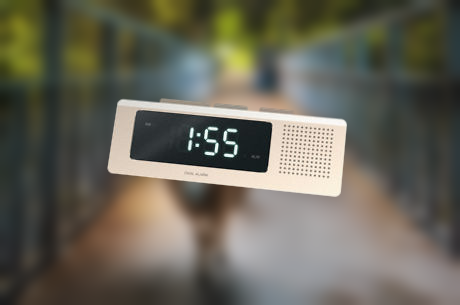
1:55
